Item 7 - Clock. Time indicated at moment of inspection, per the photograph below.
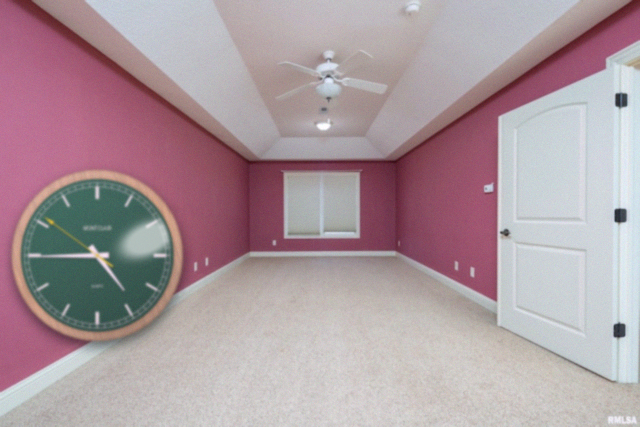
4:44:51
